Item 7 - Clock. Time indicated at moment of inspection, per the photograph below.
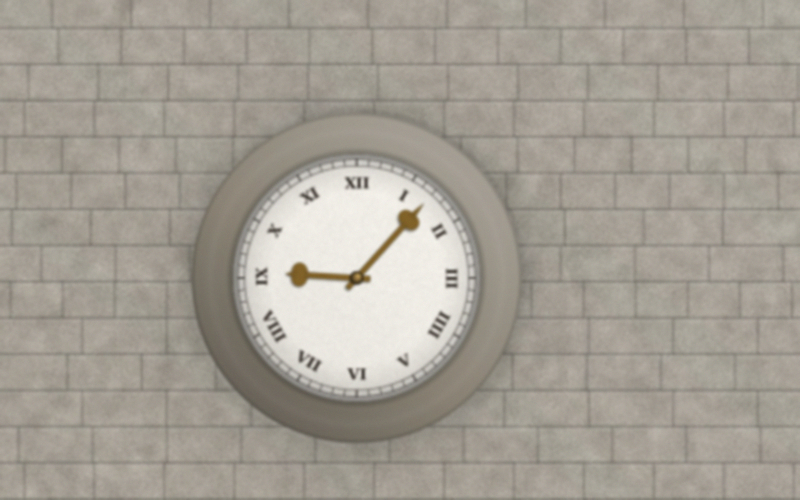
9:07
